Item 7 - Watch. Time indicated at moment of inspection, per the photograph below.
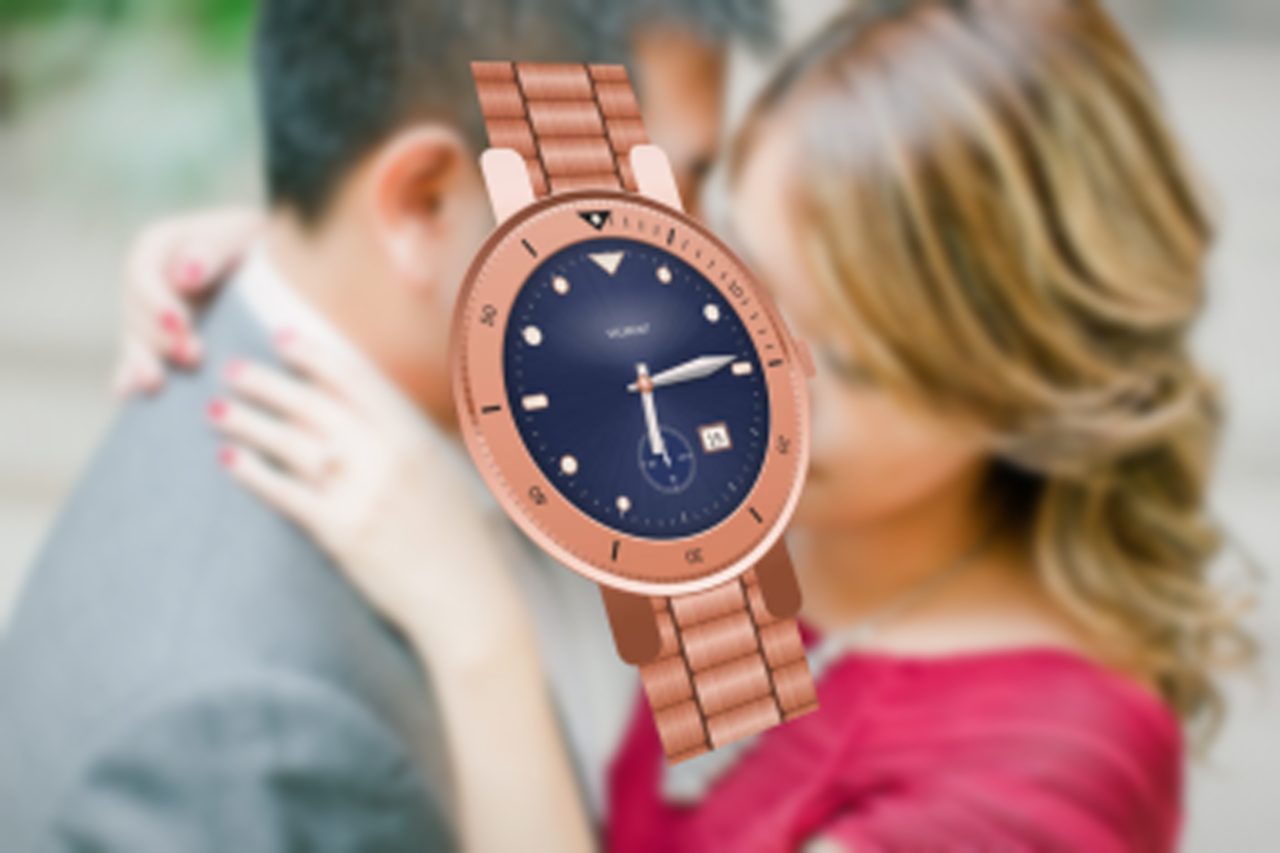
6:14
